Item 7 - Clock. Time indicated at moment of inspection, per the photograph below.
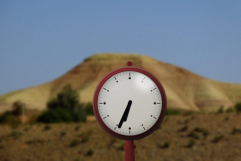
6:34
